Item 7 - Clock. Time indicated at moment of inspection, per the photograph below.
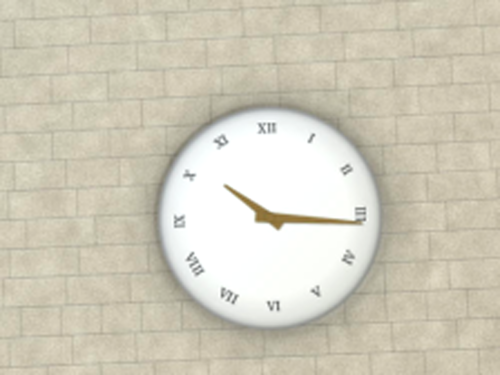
10:16
